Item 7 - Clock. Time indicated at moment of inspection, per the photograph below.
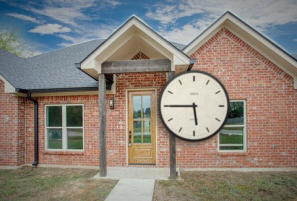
5:45
